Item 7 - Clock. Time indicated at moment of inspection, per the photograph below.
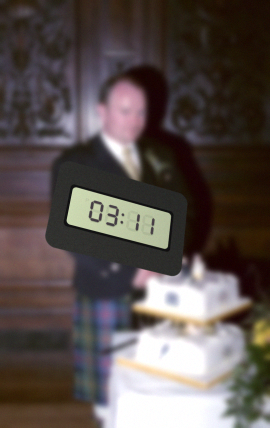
3:11
